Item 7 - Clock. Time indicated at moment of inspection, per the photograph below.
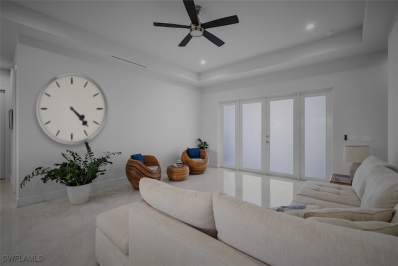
4:23
